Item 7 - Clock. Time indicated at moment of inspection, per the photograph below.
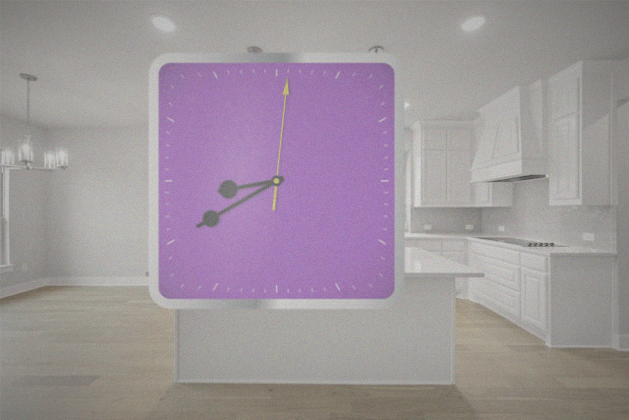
8:40:01
